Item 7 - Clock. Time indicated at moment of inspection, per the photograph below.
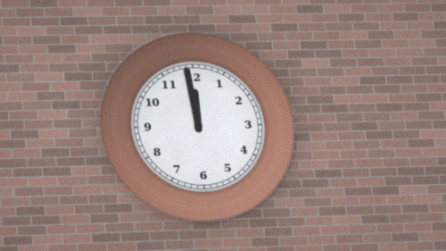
11:59
